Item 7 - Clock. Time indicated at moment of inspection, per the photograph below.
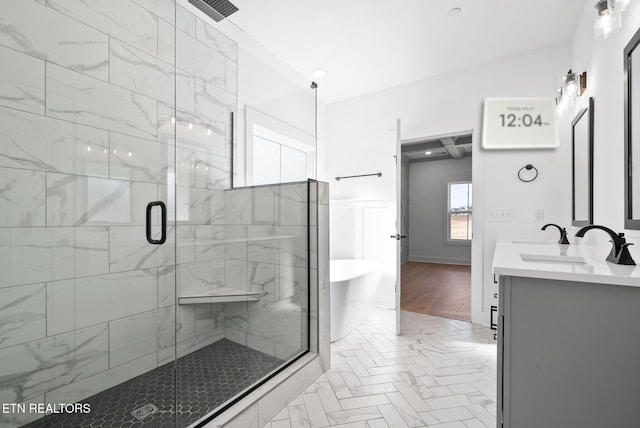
12:04
